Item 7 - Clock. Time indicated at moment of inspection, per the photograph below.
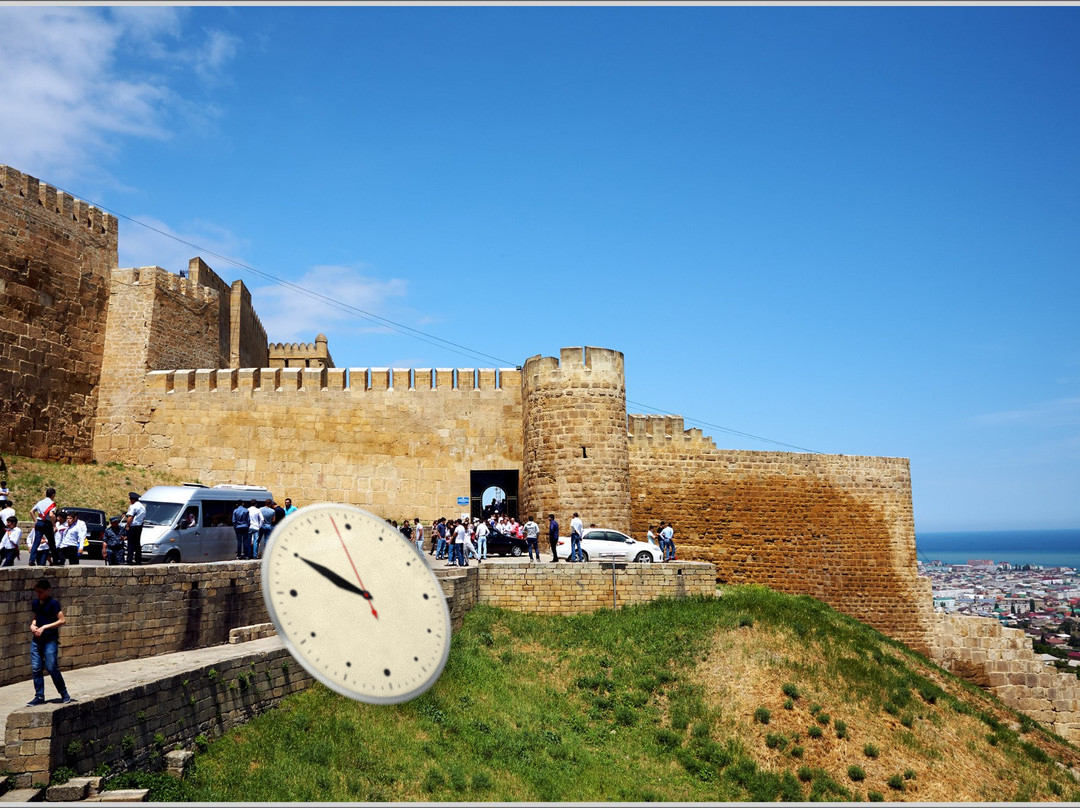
9:49:58
